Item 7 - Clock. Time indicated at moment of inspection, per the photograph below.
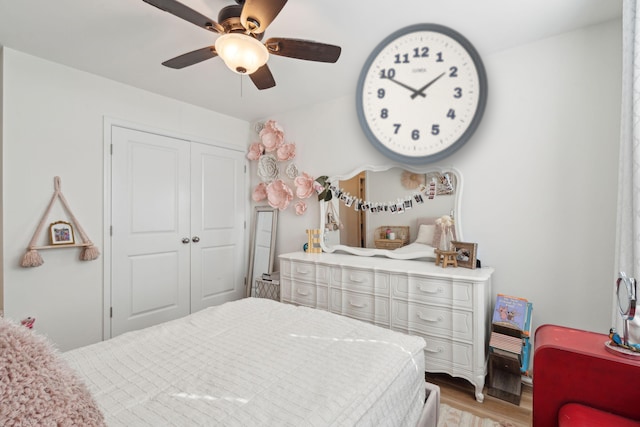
1:49
